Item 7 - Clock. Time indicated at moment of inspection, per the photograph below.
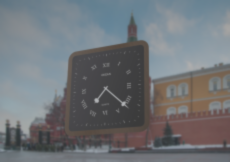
7:22
